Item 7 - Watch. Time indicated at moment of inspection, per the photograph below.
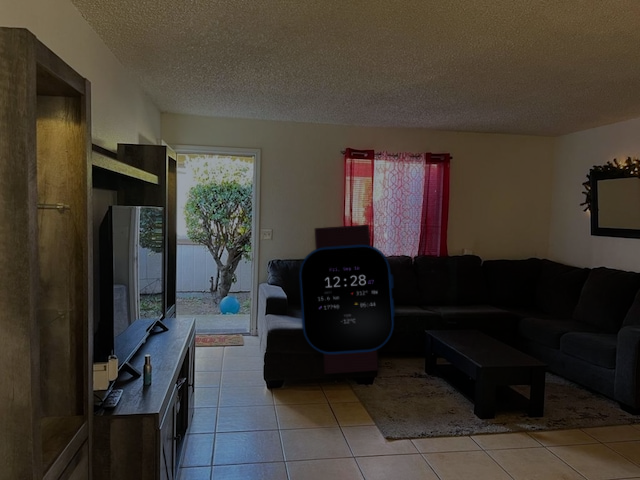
12:28
